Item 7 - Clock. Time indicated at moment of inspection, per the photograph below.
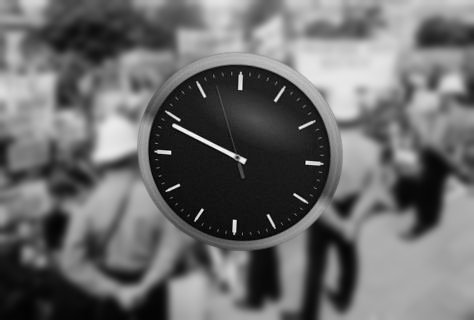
9:48:57
